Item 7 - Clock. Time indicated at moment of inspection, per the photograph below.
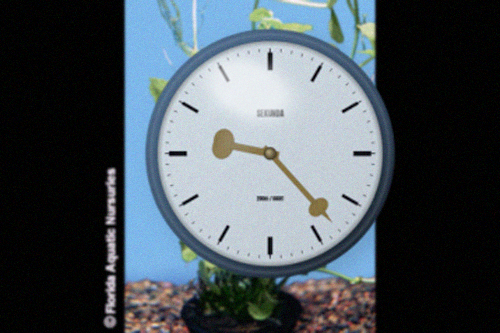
9:23
